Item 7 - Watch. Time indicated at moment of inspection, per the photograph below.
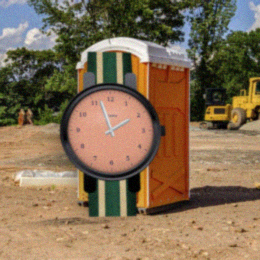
1:57
